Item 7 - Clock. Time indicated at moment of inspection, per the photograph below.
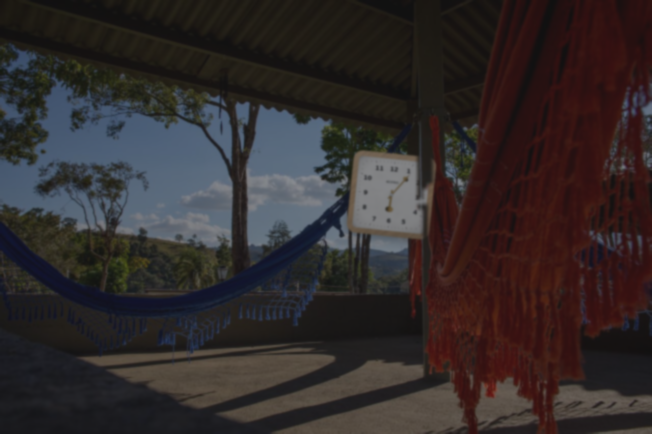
6:06
